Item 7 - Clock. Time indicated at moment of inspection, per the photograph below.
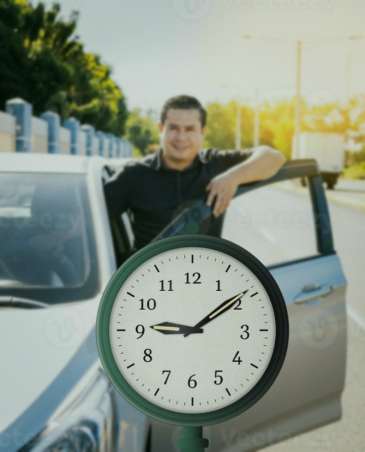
9:09
